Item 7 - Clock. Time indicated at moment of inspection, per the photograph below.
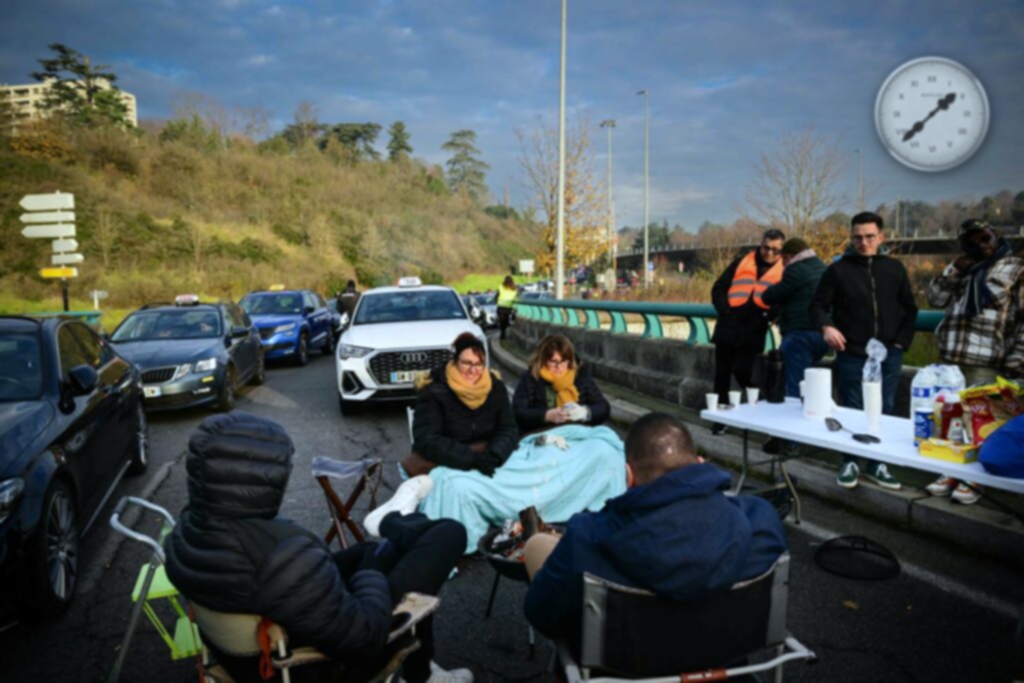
1:38
